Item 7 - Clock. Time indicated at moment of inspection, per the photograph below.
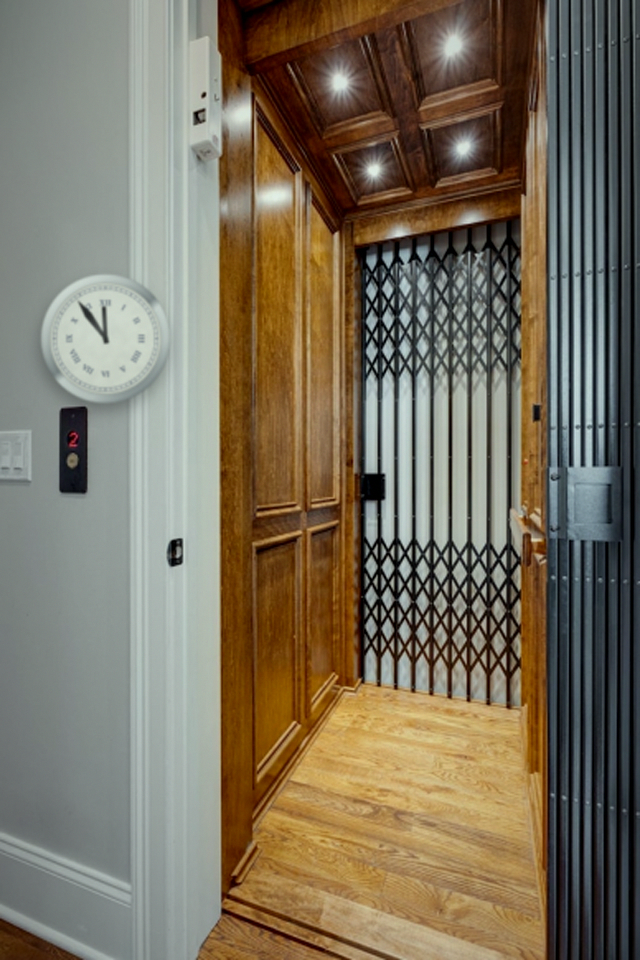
11:54
